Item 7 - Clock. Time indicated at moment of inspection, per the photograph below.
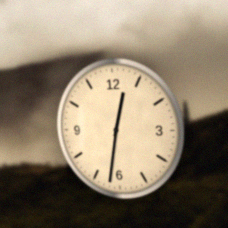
12:32
